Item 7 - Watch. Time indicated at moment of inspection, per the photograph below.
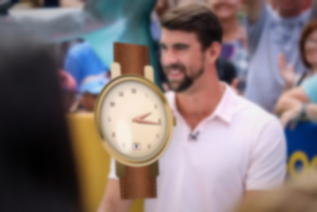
2:16
